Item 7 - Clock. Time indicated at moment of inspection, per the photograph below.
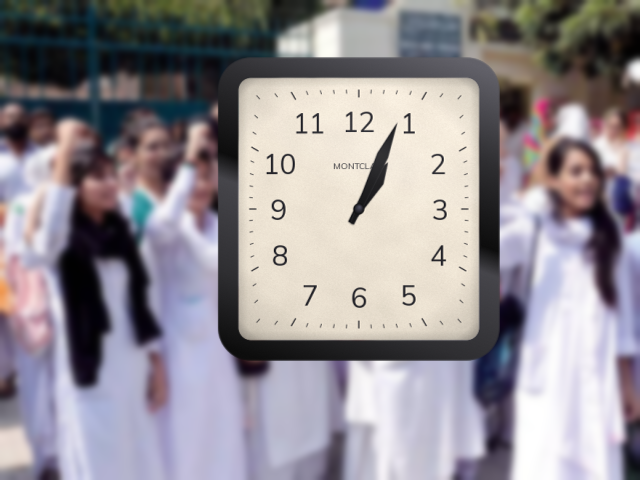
1:04
